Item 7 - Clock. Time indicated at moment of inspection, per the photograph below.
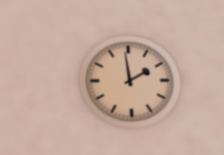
1:59
